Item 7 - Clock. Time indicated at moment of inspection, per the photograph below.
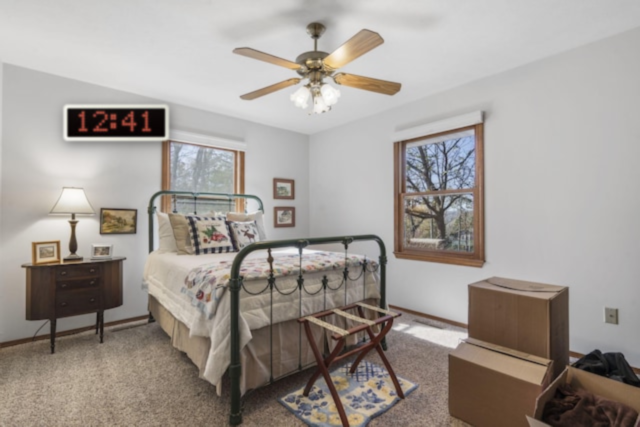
12:41
